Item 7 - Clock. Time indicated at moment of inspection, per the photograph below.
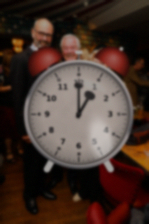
1:00
